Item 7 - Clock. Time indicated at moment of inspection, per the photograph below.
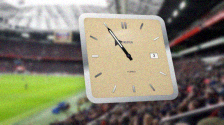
10:55
